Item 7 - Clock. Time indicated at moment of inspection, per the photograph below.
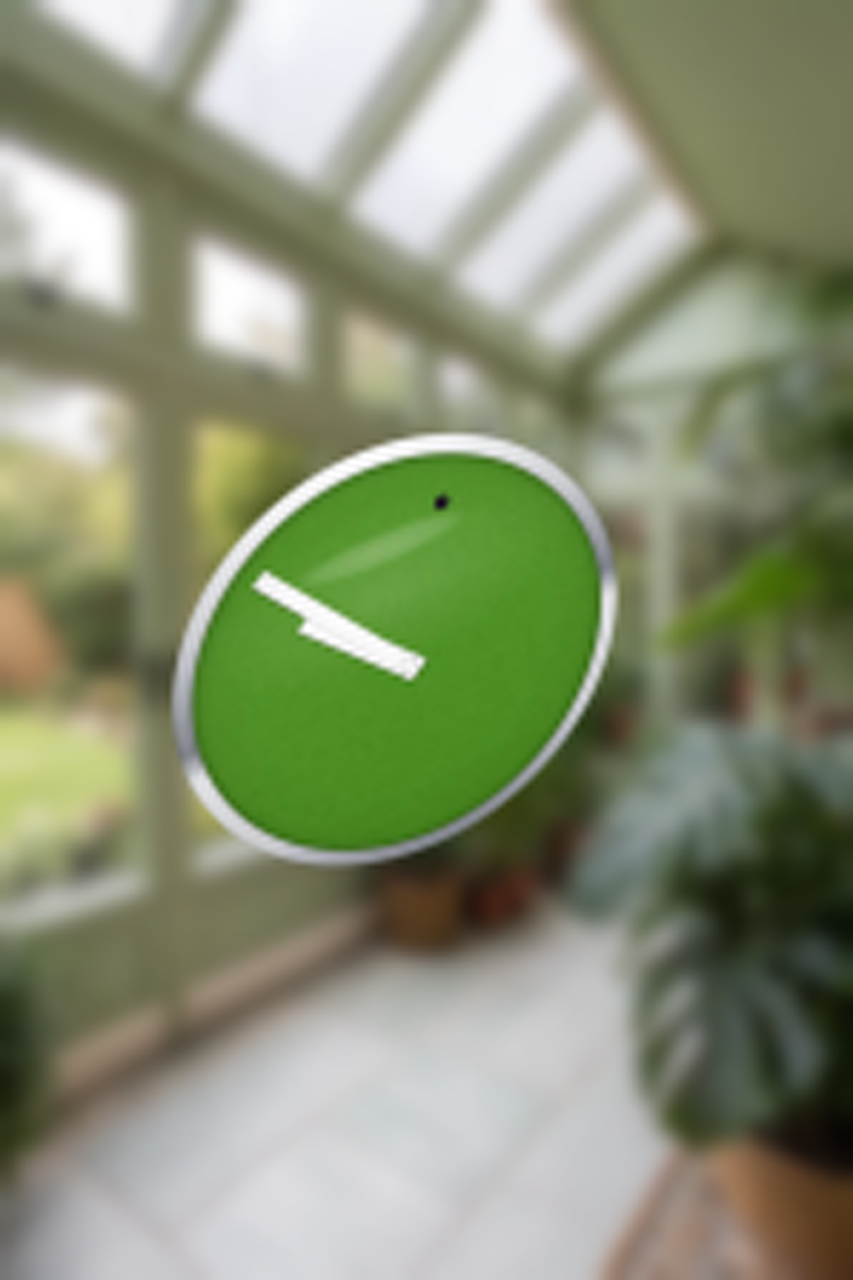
9:50
